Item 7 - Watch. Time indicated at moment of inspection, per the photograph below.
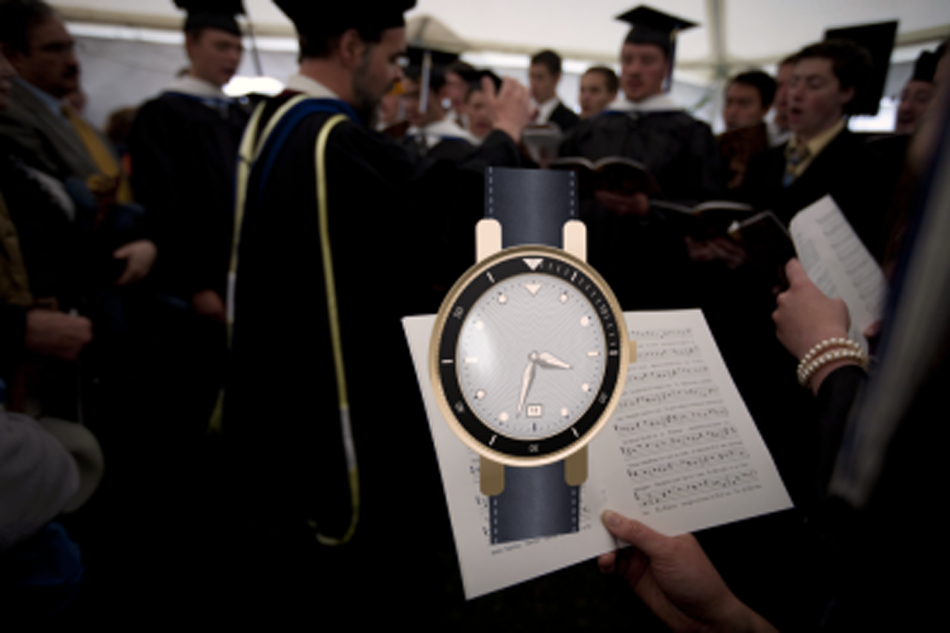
3:33
